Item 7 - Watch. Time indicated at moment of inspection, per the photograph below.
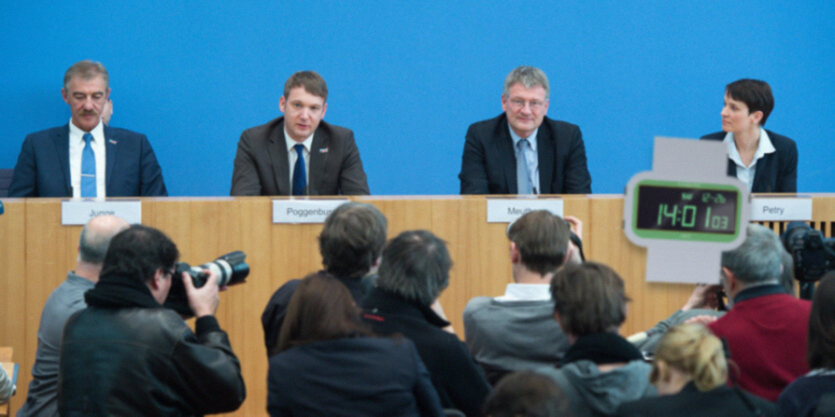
14:01
